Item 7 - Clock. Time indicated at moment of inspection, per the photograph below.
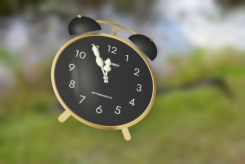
11:55
